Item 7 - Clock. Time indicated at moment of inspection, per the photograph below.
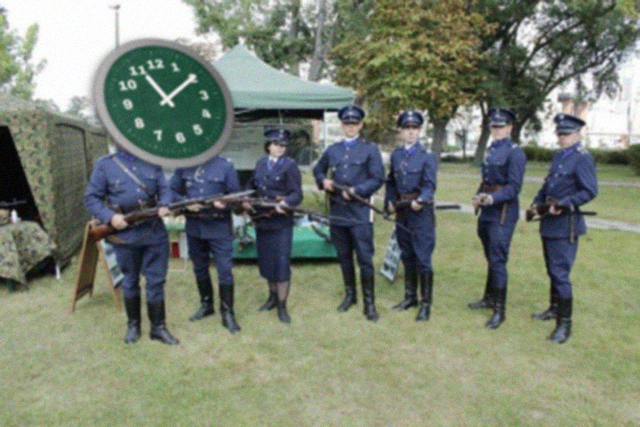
11:10
